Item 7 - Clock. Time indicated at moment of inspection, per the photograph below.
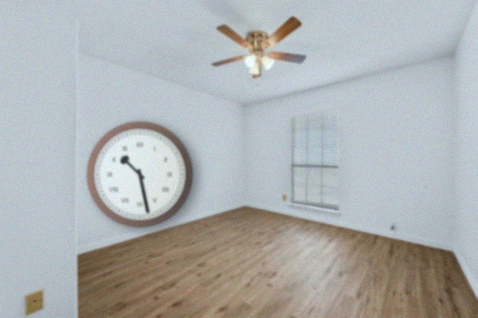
10:28
